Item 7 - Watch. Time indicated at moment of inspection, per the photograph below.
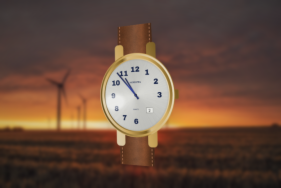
10:53
